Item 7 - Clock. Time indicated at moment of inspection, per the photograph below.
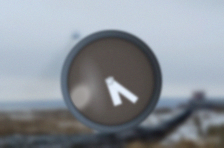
5:21
